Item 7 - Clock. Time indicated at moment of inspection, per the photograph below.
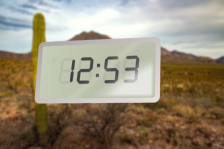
12:53
